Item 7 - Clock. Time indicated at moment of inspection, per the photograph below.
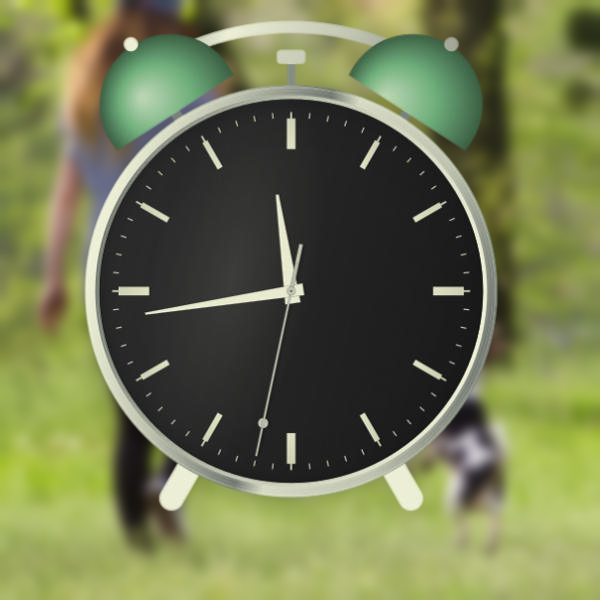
11:43:32
